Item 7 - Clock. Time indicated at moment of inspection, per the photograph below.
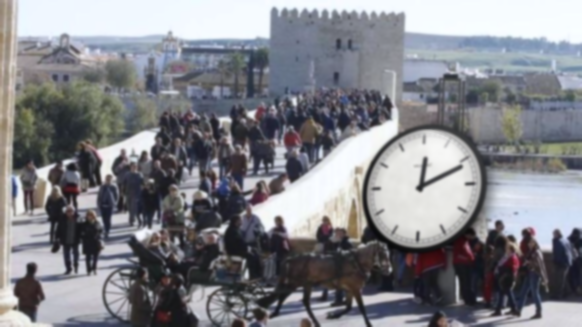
12:11
